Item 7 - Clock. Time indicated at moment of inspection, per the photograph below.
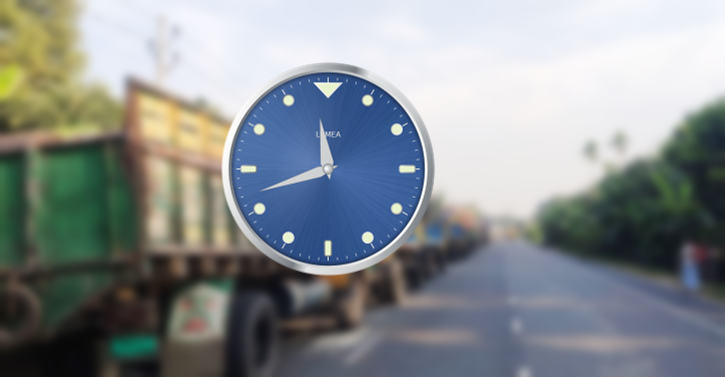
11:42
